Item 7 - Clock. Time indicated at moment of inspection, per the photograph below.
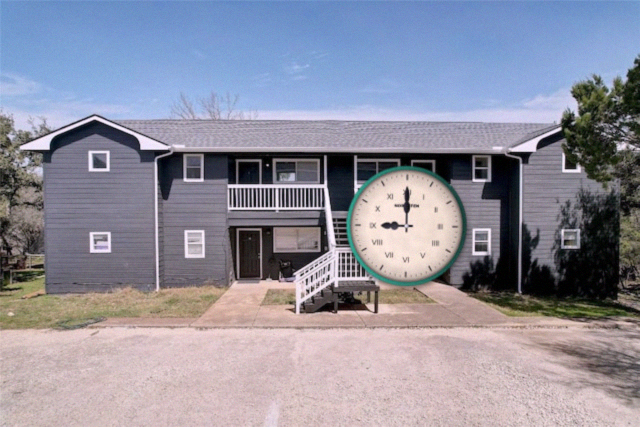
9:00
